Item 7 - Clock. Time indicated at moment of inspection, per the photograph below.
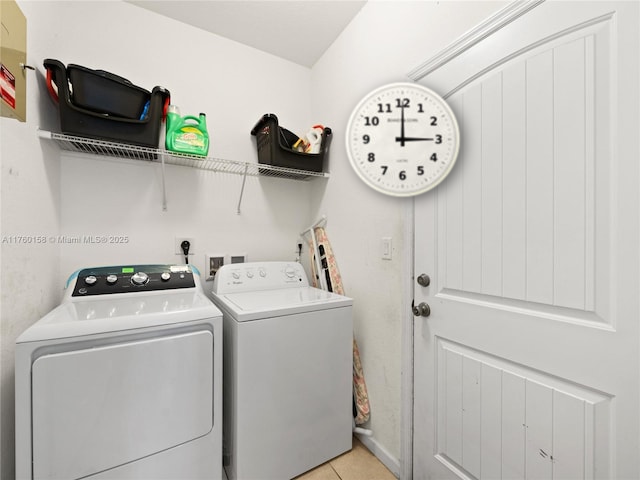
3:00
